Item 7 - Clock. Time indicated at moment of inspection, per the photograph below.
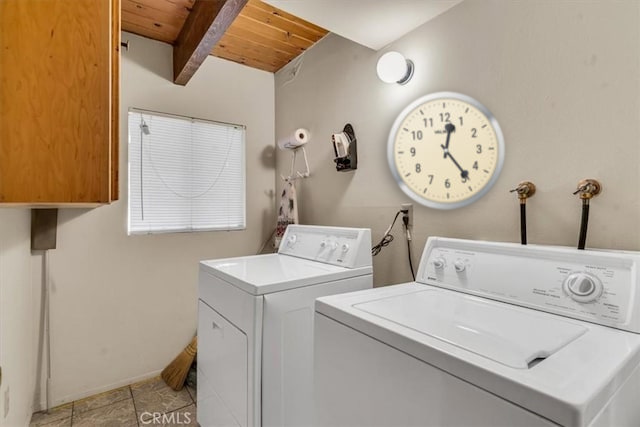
12:24
